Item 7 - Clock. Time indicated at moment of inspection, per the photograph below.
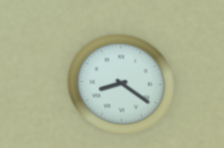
8:21
